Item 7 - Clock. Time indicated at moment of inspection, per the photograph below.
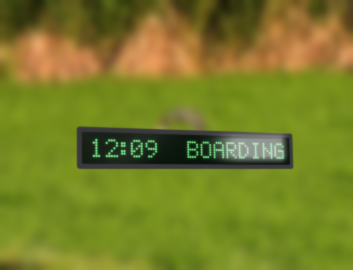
12:09
